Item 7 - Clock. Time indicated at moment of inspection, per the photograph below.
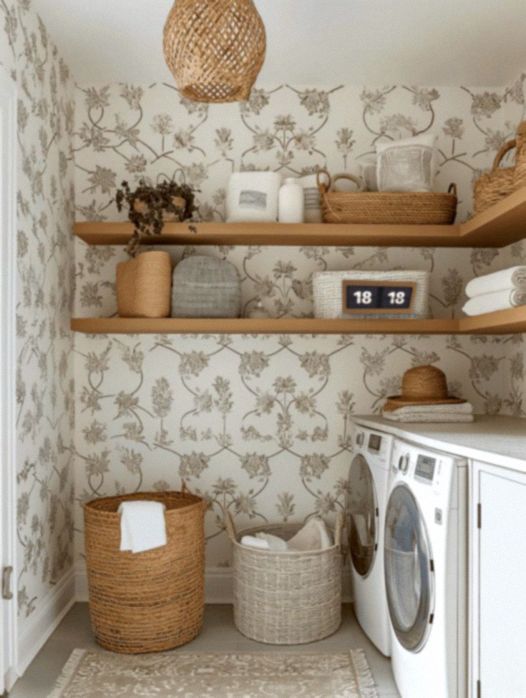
18:18
